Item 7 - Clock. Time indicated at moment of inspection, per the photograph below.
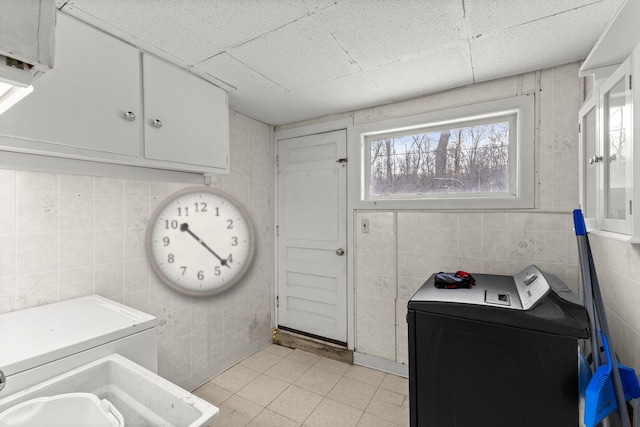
10:22
